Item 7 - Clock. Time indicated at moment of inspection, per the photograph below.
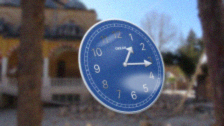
1:16
